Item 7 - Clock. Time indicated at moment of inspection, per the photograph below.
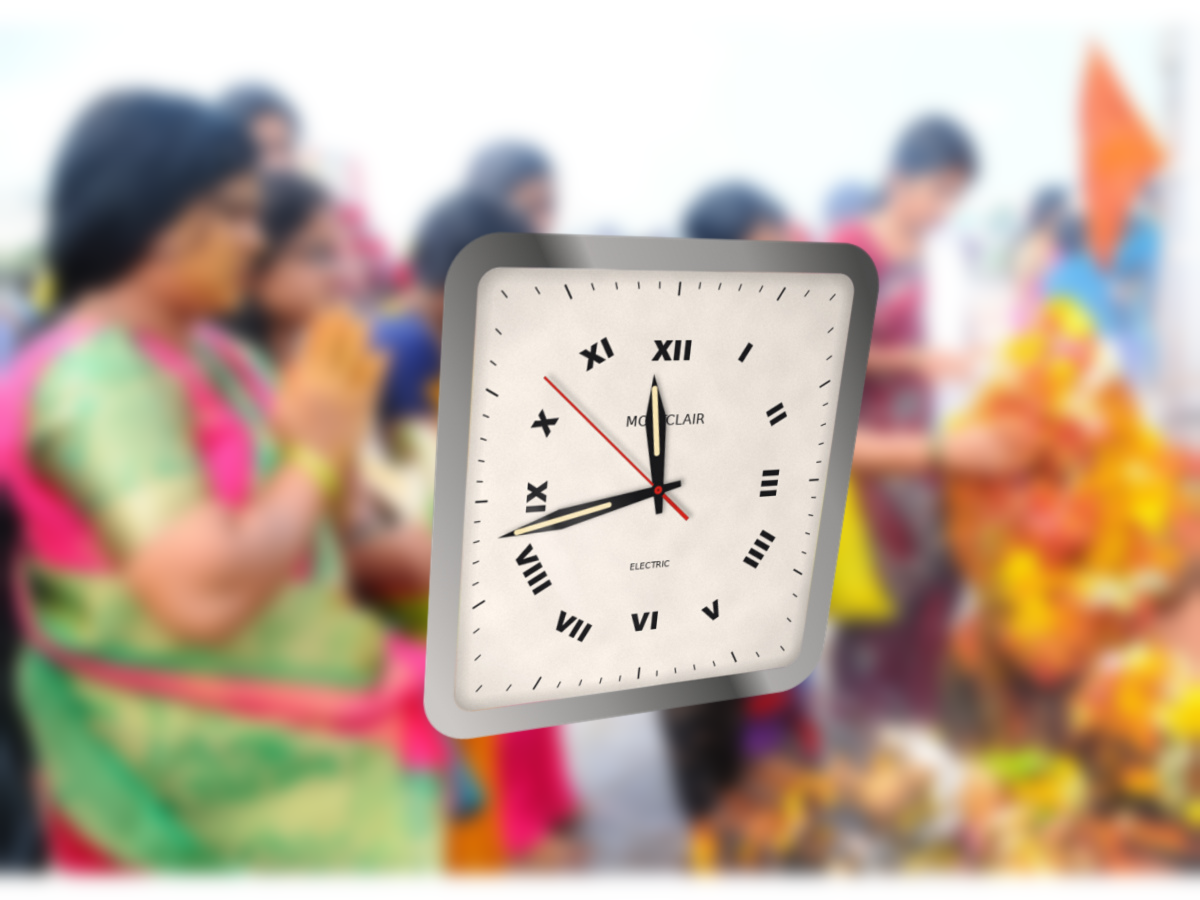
11:42:52
